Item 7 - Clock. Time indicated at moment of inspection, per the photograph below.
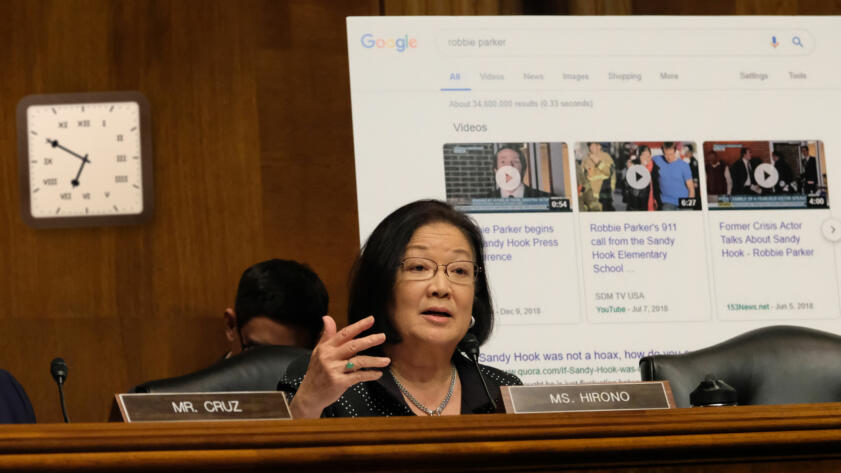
6:50
